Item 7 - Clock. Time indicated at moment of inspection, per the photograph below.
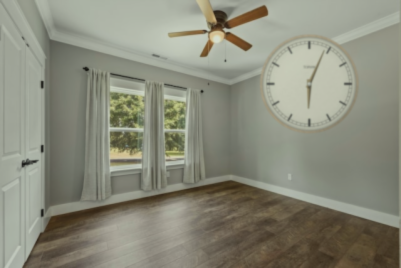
6:04
